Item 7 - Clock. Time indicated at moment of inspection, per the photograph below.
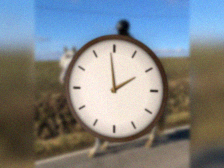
1:59
